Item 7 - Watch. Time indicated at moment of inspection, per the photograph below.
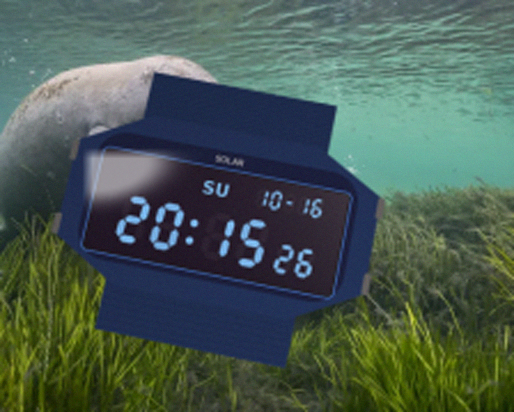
20:15:26
